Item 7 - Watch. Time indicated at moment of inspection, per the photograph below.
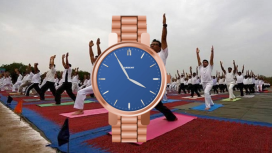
3:55
